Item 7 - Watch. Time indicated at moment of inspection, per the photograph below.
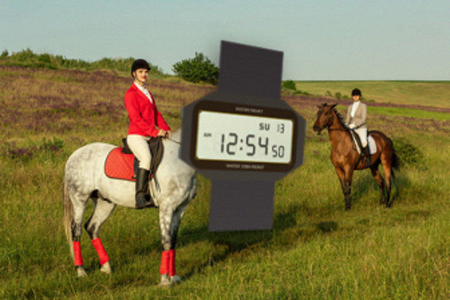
12:54:50
